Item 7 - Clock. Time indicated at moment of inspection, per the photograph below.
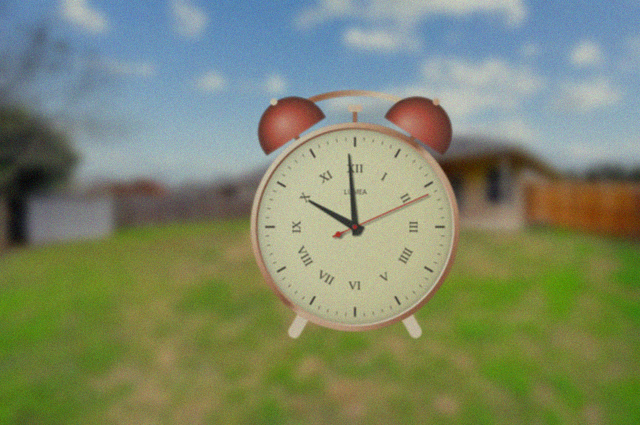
9:59:11
